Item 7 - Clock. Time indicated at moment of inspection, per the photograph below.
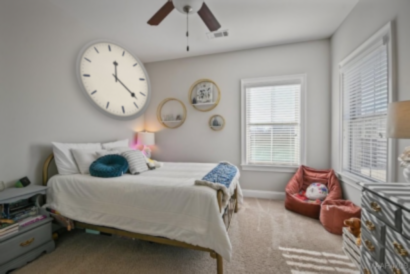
12:23
